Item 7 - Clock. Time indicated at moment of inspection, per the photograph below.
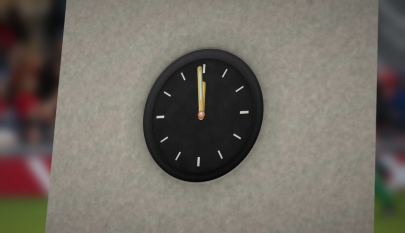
11:59
